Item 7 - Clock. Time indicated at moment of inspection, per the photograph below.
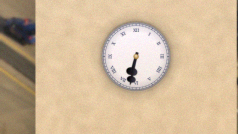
6:32
